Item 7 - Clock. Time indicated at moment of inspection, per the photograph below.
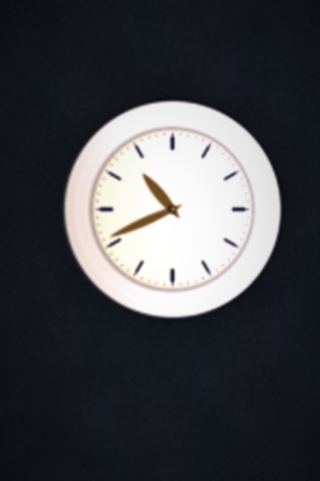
10:41
